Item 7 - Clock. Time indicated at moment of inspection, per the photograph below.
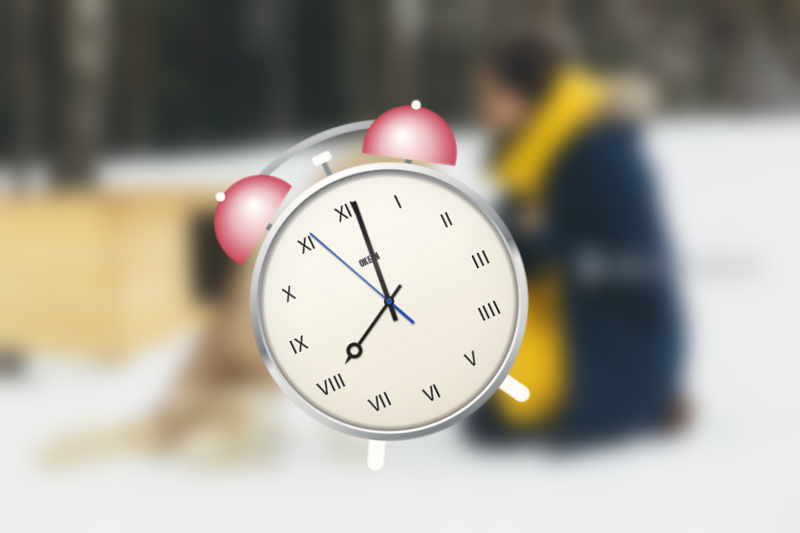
8:00:56
